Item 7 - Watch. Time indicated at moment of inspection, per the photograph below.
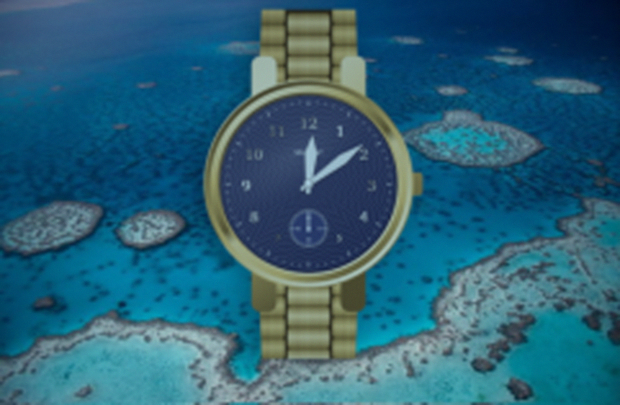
12:09
